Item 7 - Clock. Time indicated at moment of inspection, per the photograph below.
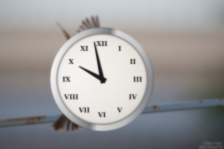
9:58
